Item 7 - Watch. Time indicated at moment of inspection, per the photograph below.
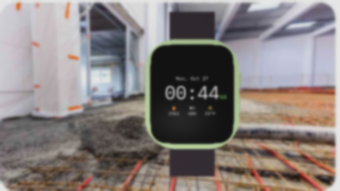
0:44
